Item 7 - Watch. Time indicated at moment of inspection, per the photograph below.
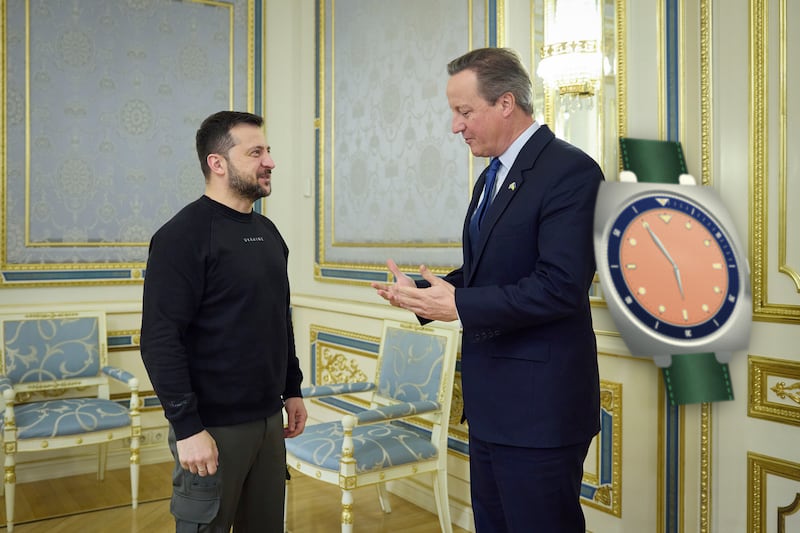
5:55
